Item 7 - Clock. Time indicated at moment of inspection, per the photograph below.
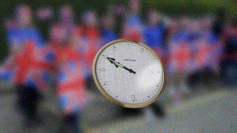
9:50
